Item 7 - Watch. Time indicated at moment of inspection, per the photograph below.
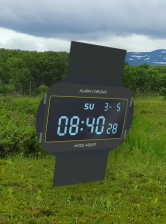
8:40:28
